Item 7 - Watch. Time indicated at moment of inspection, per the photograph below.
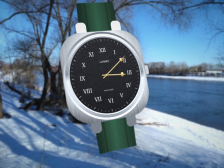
3:09
